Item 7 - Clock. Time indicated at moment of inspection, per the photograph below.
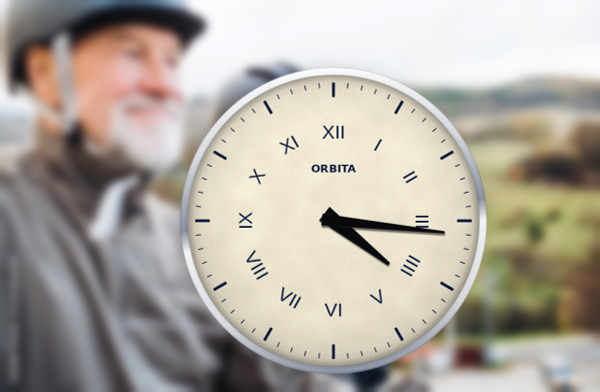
4:16
